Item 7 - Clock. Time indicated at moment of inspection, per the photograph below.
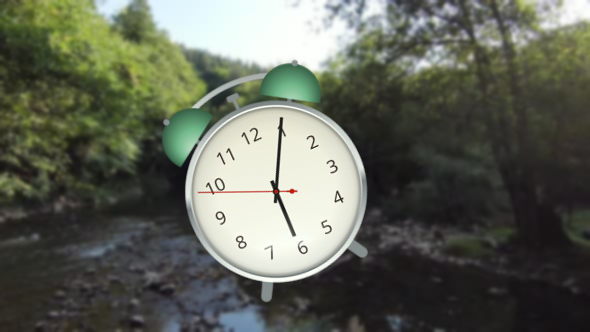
6:04:49
